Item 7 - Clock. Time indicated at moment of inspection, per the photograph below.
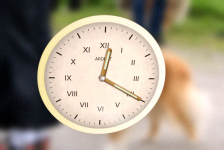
12:20
